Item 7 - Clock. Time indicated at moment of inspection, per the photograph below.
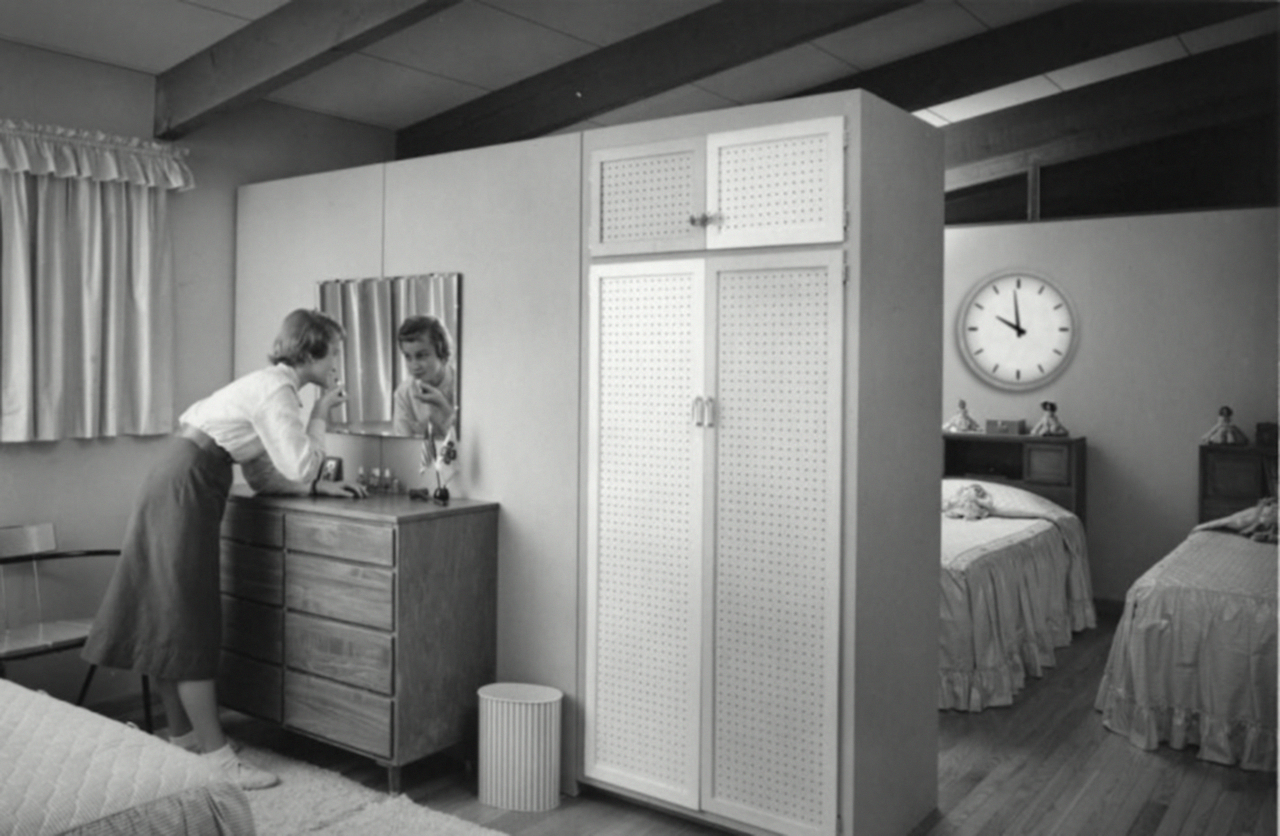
9:59
